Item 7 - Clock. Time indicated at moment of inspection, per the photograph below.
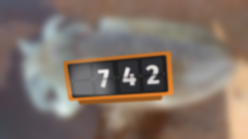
7:42
